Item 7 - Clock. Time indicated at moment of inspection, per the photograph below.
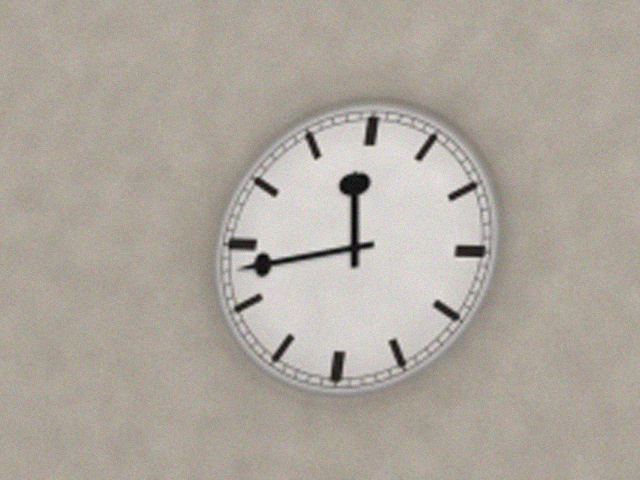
11:43
